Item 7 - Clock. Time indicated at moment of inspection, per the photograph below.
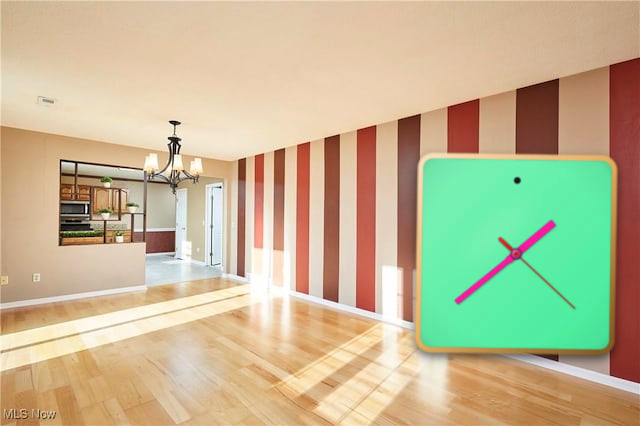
1:38:22
